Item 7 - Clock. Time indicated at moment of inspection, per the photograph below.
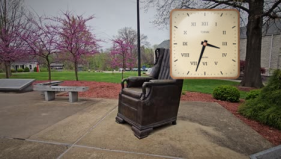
3:33
